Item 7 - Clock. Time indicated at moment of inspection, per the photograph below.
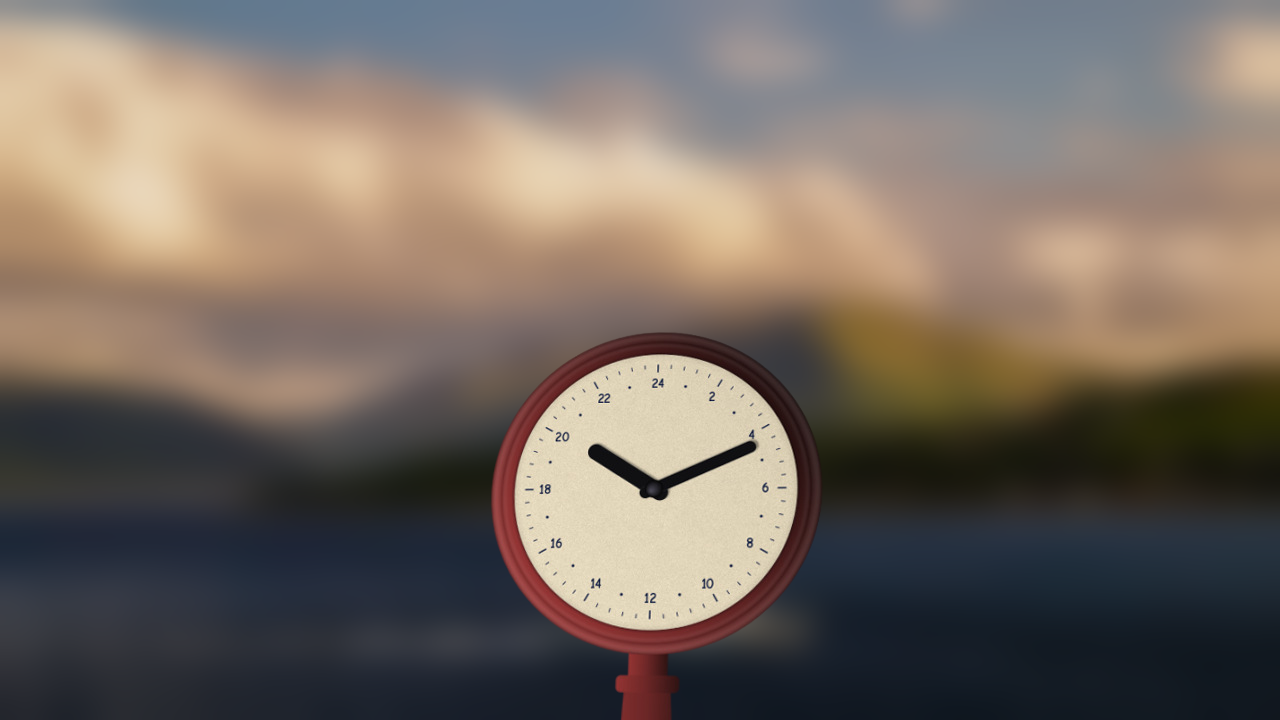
20:11
